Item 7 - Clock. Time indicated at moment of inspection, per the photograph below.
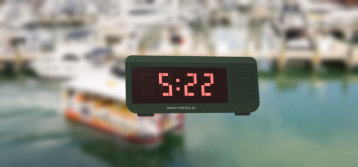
5:22
